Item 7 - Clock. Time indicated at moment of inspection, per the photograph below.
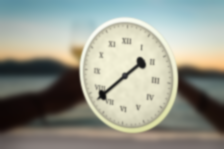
1:38
